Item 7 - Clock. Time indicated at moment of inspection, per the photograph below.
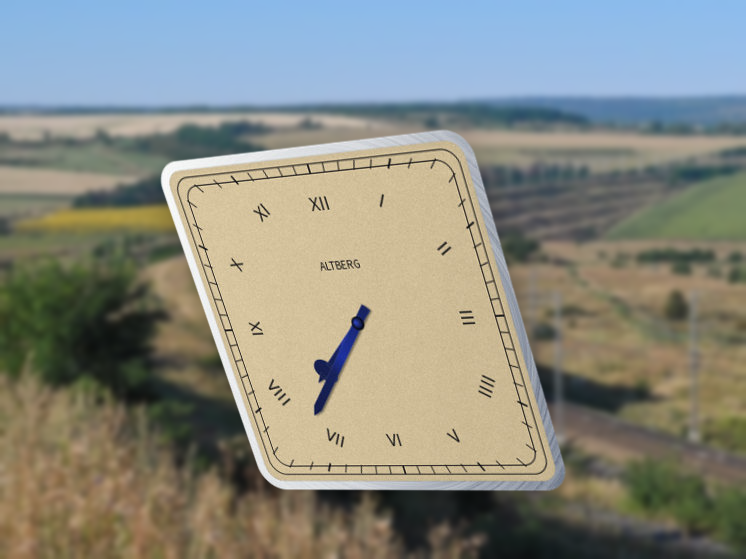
7:37
